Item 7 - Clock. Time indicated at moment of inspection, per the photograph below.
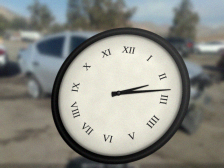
2:13
